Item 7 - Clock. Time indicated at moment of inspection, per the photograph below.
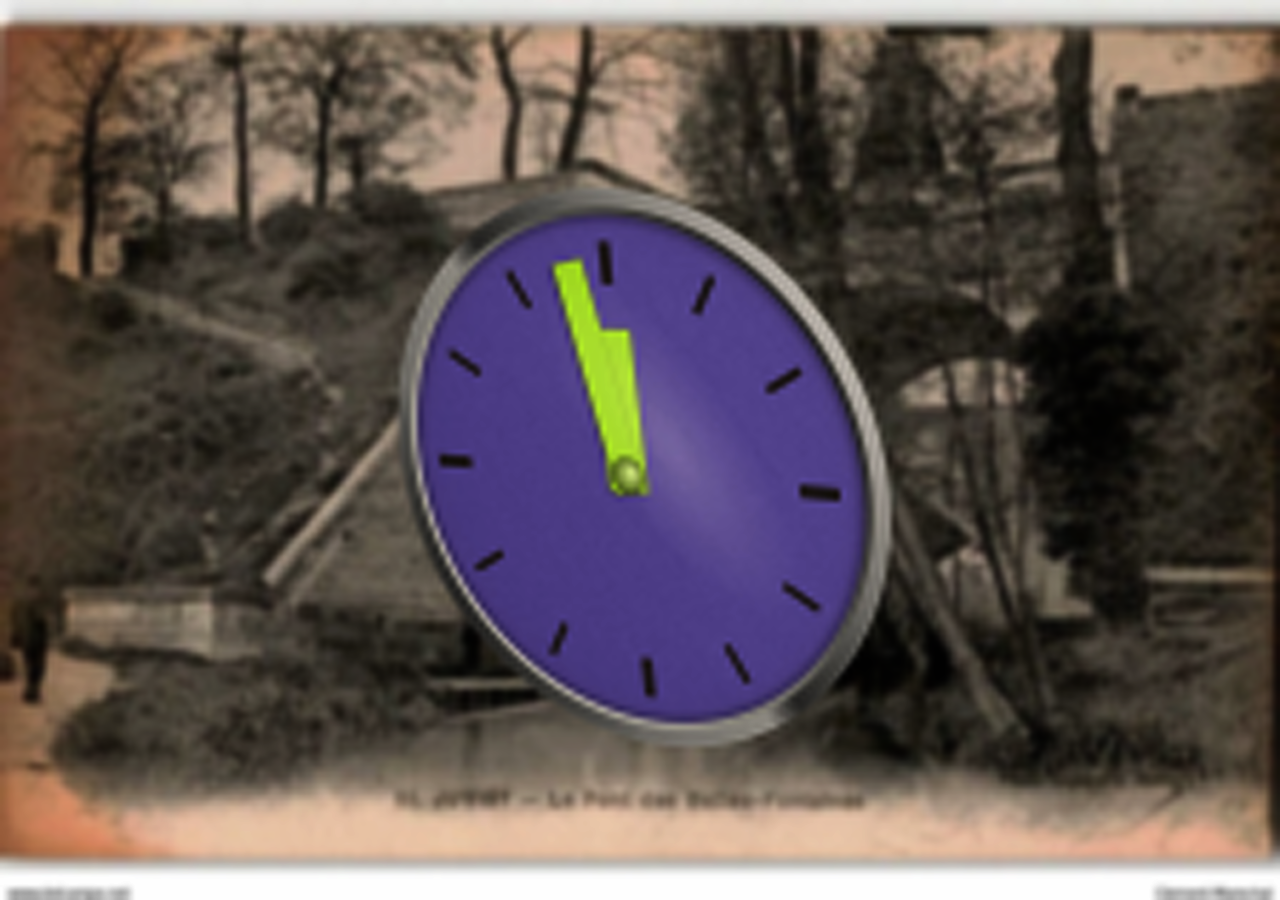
11:58
